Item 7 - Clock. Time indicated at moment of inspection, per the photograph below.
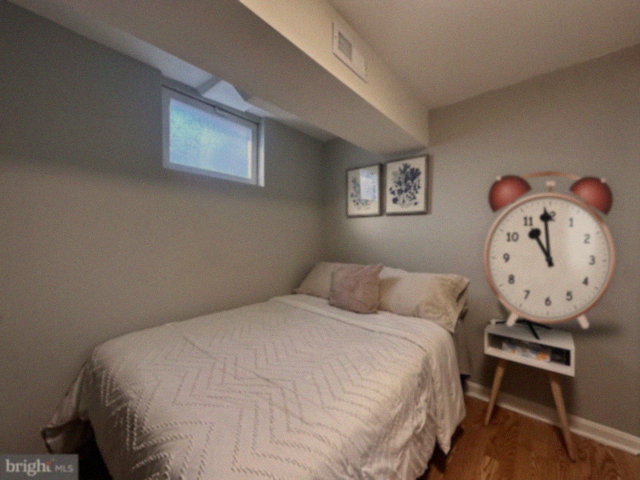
10:59
